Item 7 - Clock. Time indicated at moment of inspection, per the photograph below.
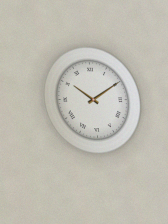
10:10
